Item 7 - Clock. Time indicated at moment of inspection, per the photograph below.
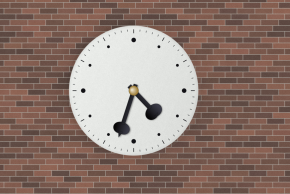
4:33
